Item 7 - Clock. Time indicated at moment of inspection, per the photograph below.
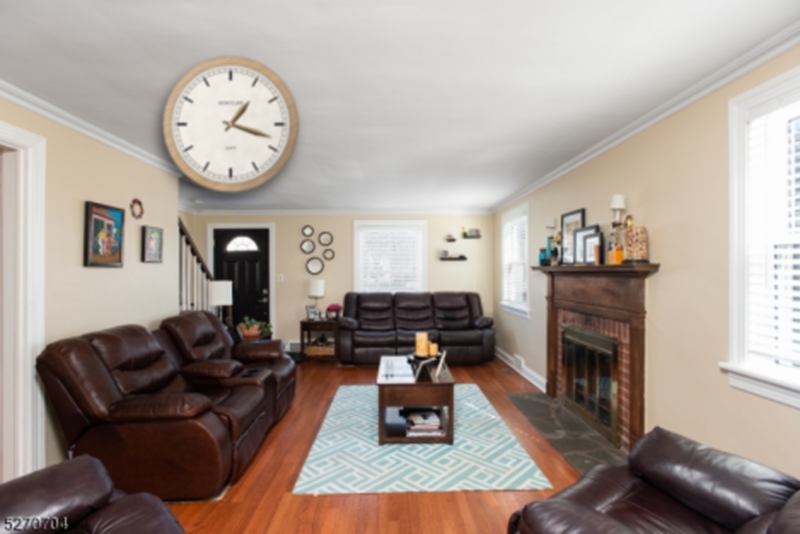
1:18
